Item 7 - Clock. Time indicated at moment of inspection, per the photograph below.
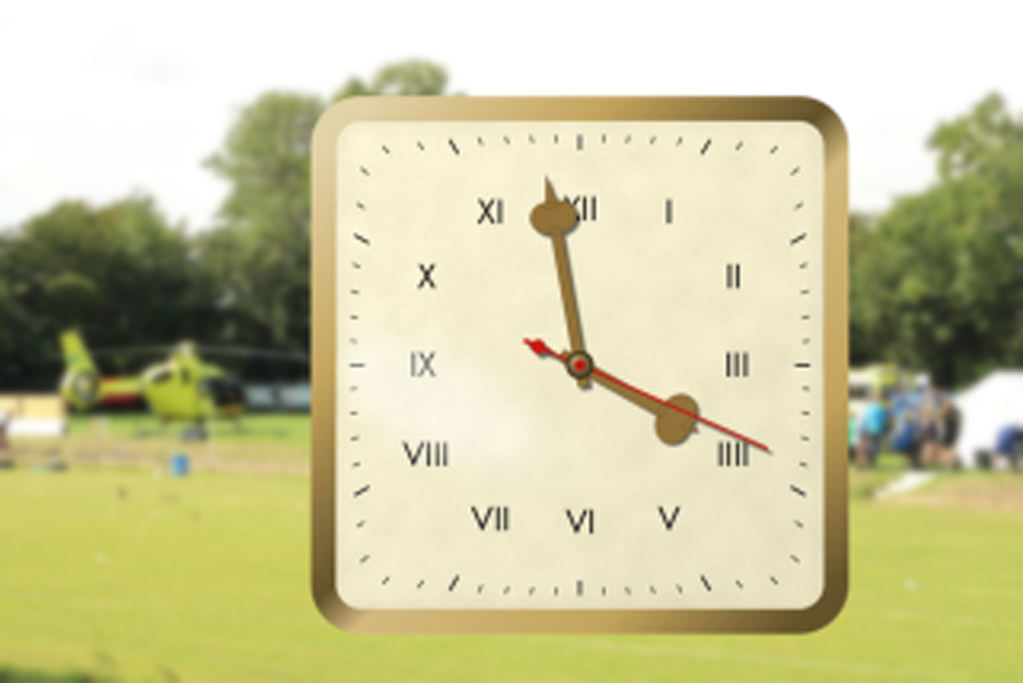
3:58:19
